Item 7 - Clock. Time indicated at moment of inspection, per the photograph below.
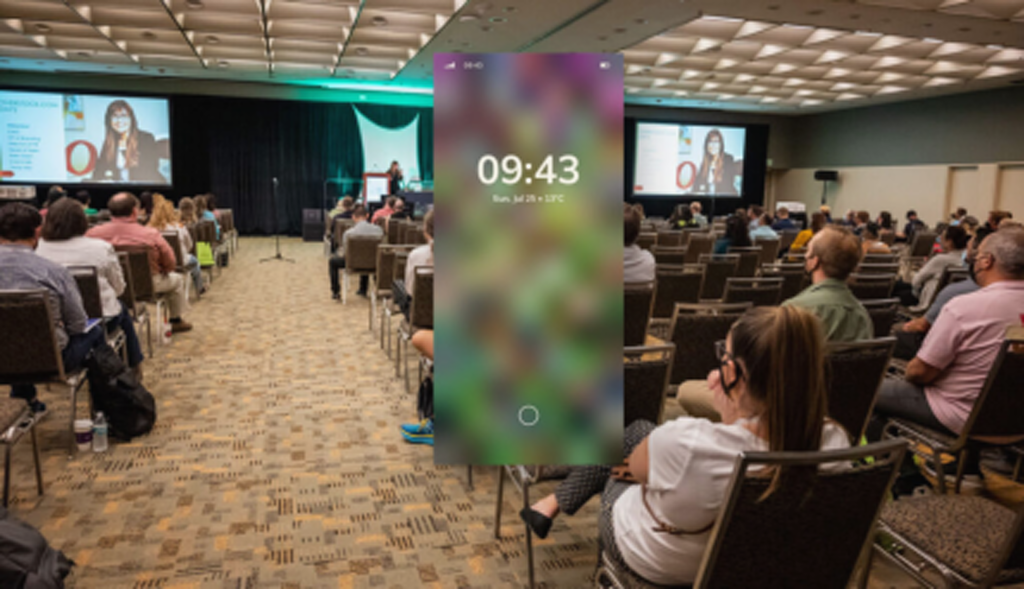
9:43
